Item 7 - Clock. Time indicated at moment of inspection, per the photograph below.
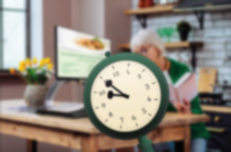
9:55
